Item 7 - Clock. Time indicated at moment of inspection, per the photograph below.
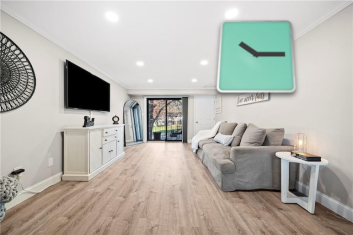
10:15
